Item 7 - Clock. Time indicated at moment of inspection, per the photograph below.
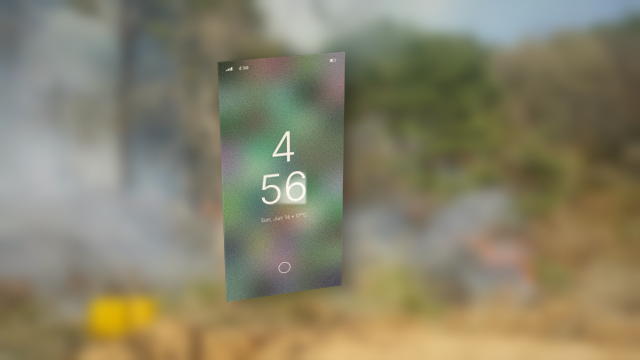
4:56
